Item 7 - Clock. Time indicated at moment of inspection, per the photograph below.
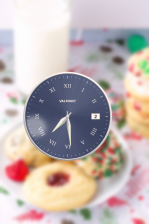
7:29
